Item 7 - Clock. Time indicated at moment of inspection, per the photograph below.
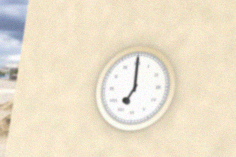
7:00
